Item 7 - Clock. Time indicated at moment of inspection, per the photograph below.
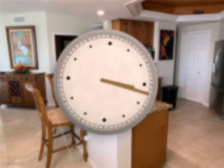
3:17
